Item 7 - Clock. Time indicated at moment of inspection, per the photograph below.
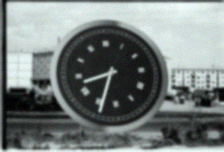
8:34
